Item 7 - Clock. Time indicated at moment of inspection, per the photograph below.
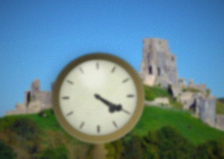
4:20
